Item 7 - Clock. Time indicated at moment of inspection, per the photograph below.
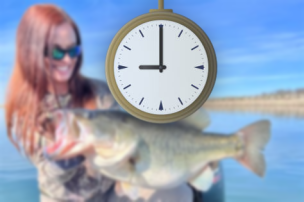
9:00
